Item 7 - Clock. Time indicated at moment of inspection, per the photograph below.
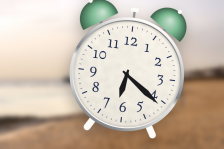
6:21
